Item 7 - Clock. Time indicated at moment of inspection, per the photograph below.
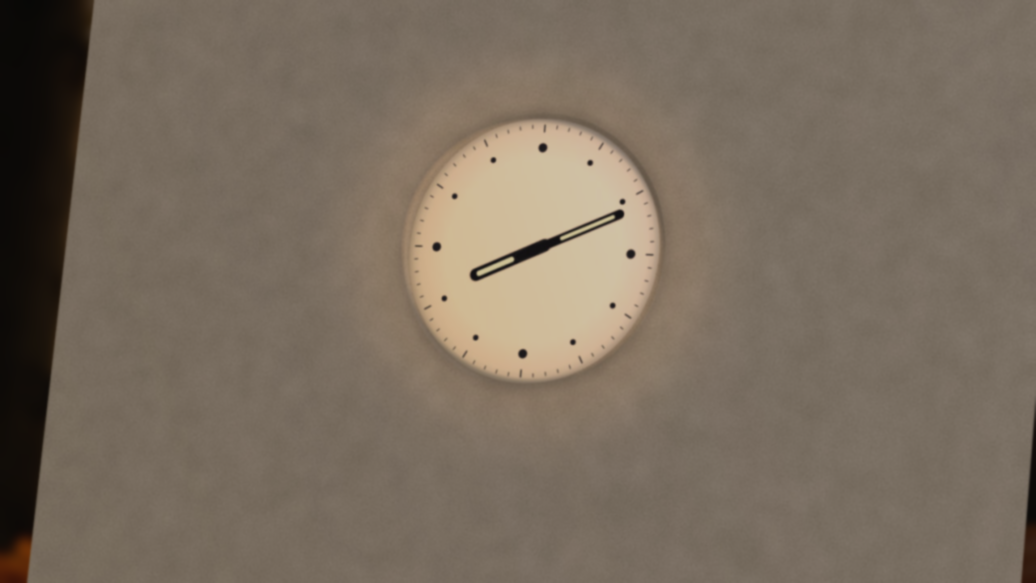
8:11
